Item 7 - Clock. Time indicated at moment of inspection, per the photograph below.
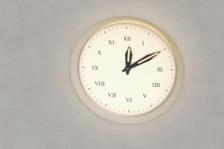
12:10
